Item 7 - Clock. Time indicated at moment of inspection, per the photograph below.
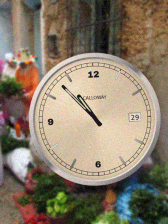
10:53
